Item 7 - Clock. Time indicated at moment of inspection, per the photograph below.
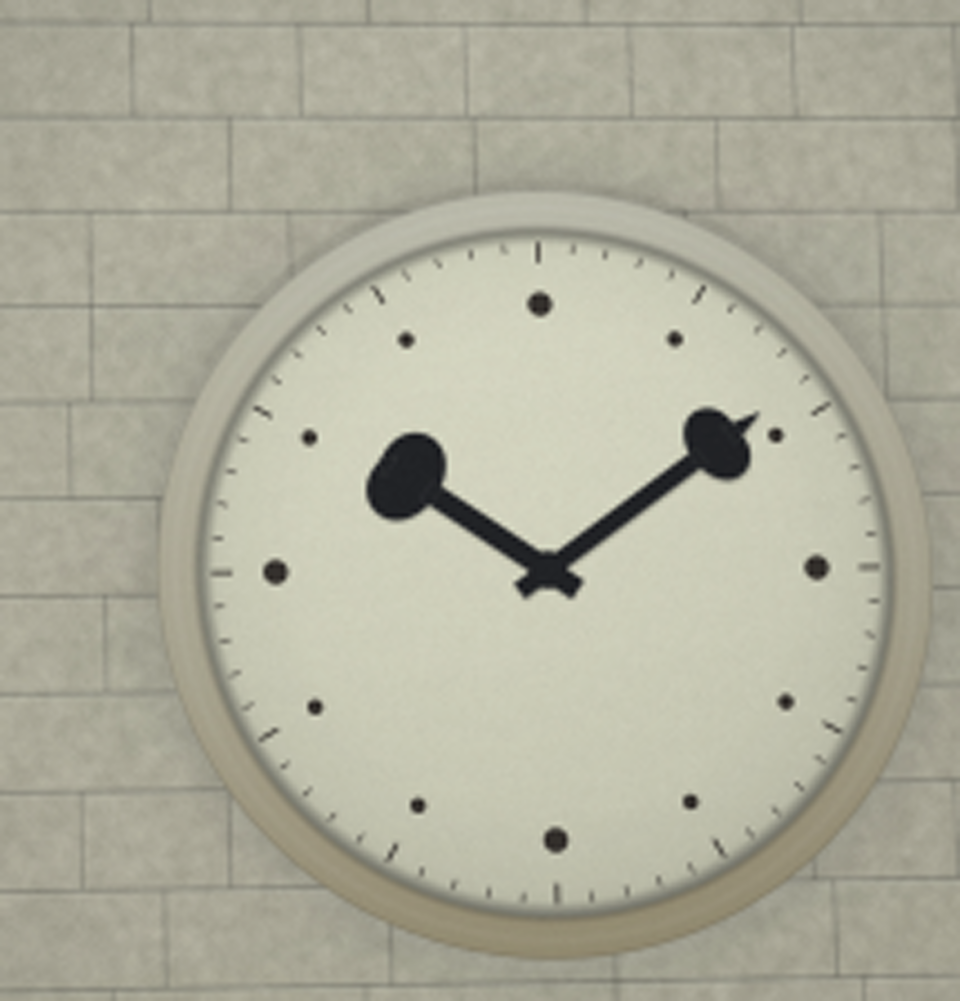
10:09
